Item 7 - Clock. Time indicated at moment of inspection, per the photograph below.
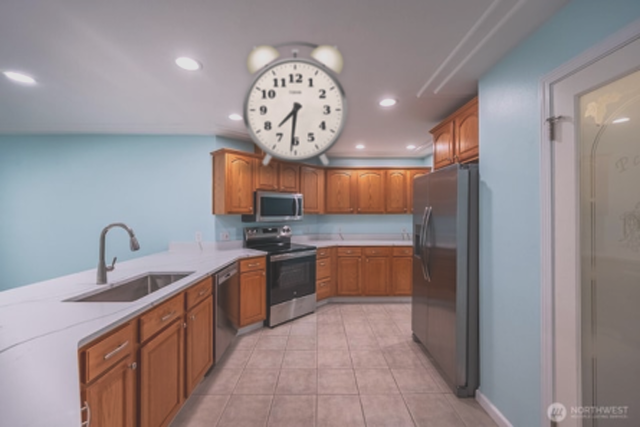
7:31
